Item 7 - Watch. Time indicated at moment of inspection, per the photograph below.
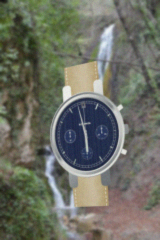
5:58
